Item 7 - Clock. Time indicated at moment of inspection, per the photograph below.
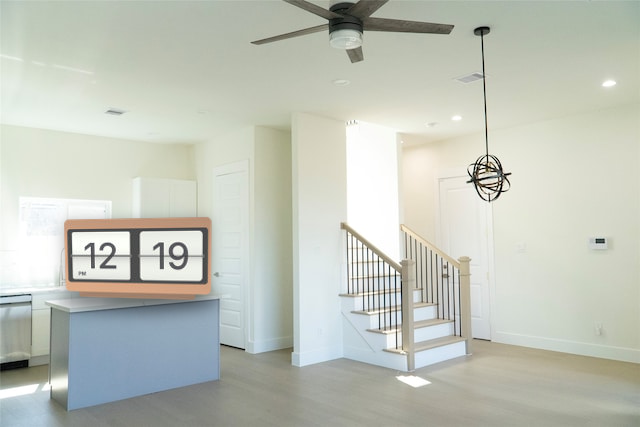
12:19
